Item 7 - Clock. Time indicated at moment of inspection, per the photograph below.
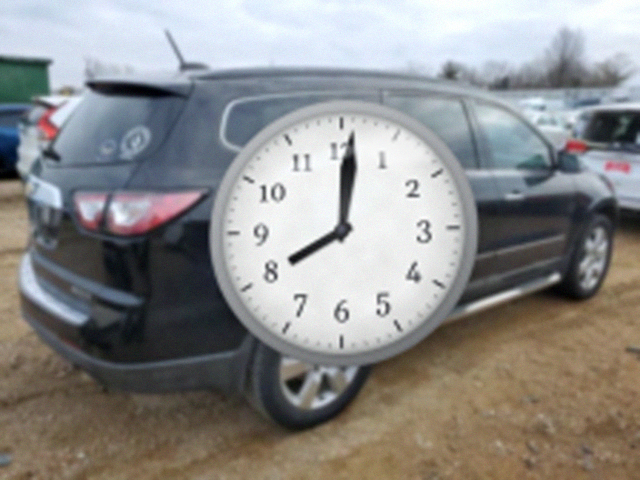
8:01
